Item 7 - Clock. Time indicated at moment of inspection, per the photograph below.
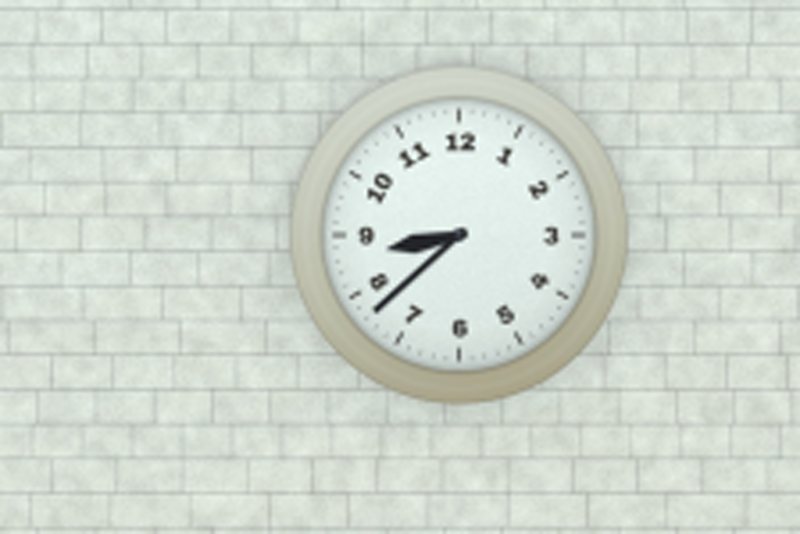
8:38
